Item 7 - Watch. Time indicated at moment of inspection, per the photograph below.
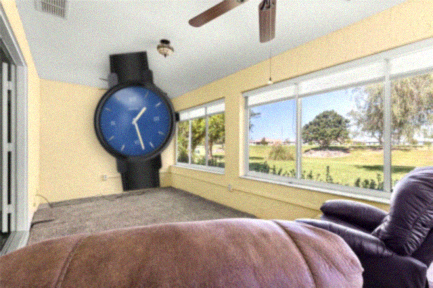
1:28
